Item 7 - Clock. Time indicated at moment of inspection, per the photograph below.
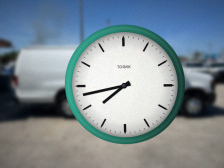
7:43
